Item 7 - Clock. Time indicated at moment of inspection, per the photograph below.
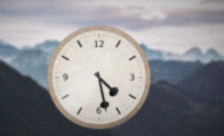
4:28
